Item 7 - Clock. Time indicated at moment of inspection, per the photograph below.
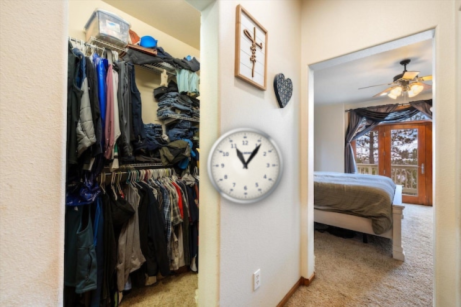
11:06
